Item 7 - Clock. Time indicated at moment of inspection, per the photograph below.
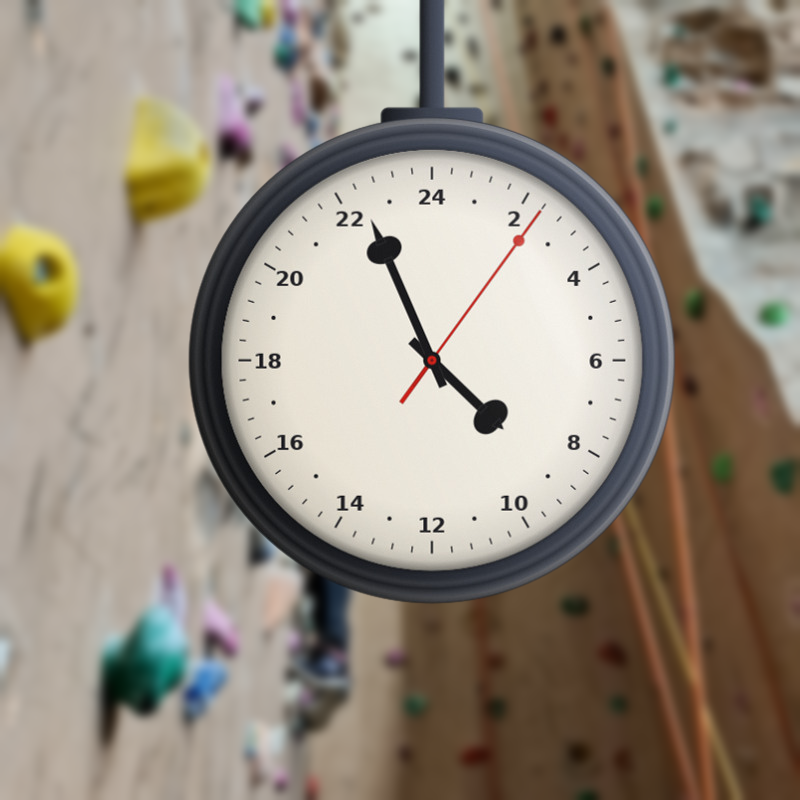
8:56:06
